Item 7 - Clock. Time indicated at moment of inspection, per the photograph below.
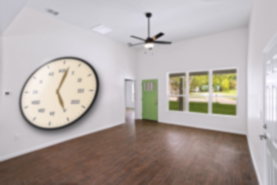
5:02
